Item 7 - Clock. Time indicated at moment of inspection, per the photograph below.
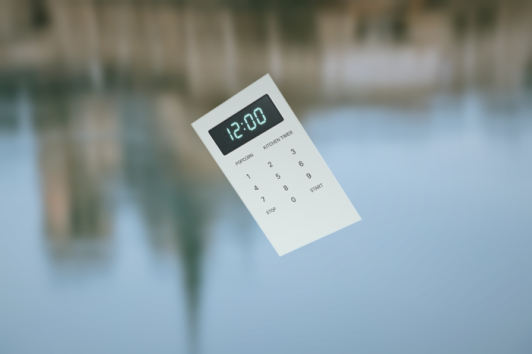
12:00
